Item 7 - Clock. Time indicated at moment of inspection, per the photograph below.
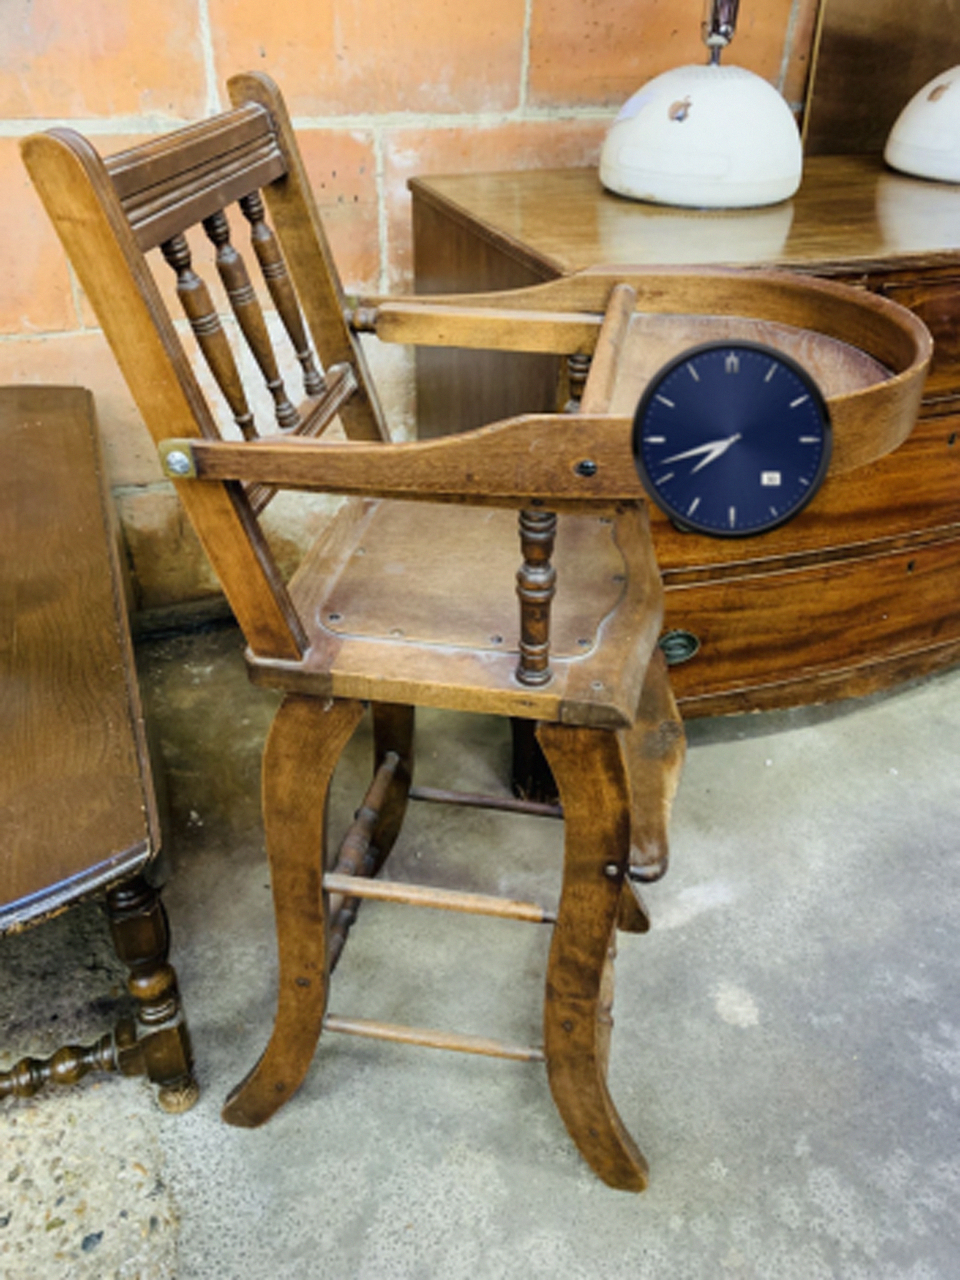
7:42
